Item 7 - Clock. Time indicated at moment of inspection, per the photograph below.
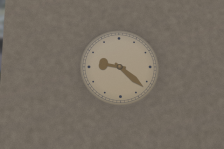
9:22
